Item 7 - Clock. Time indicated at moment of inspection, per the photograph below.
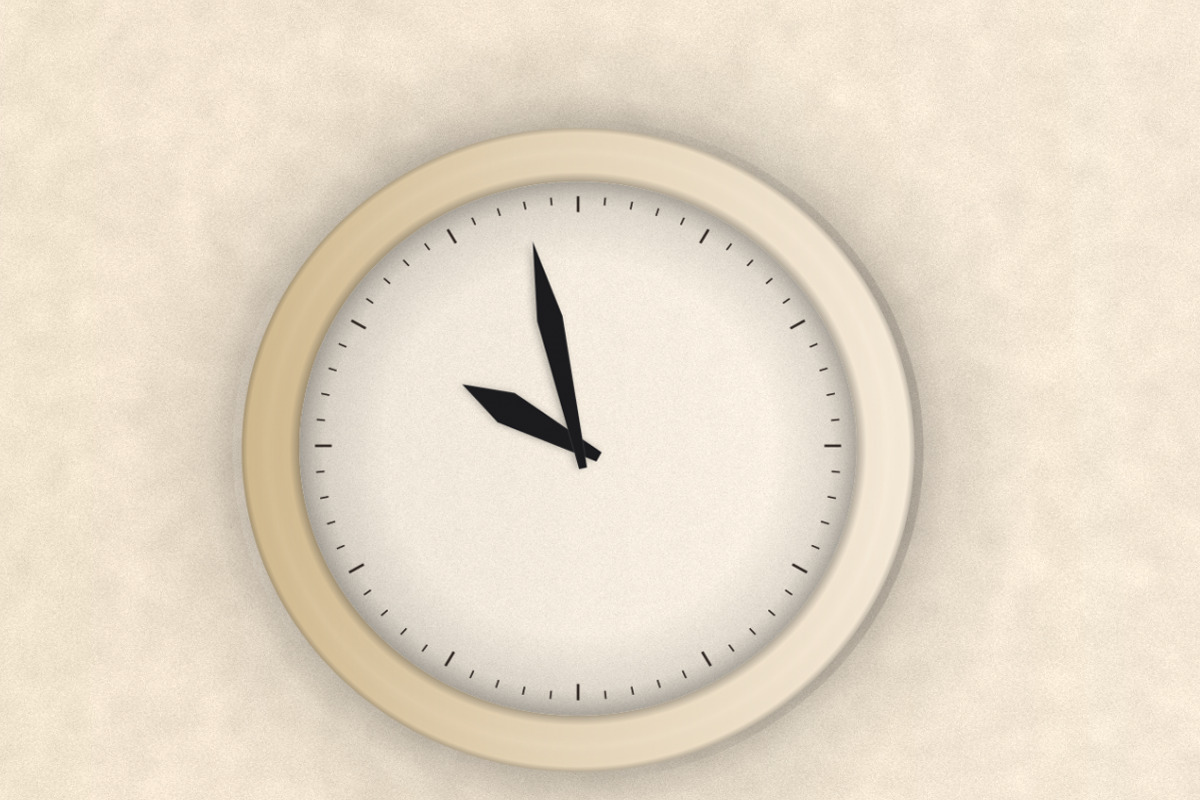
9:58
